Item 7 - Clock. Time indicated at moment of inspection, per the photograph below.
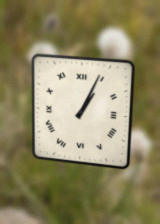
1:04
